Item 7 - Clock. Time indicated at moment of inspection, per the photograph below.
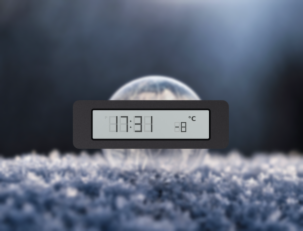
17:31
